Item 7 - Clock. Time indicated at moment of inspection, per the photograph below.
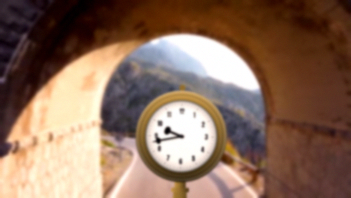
9:43
